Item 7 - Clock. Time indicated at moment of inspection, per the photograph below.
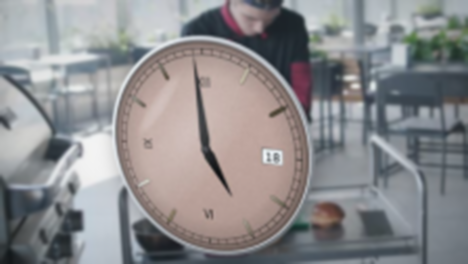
4:59
